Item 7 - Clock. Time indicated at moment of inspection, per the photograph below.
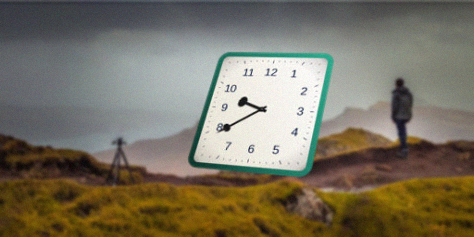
9:39
